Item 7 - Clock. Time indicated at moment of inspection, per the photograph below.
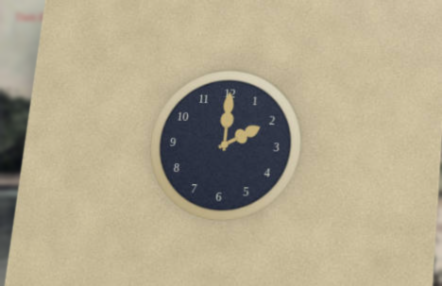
2:00
